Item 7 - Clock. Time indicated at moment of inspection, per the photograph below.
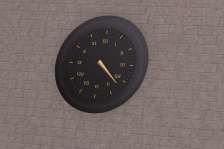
4:22
